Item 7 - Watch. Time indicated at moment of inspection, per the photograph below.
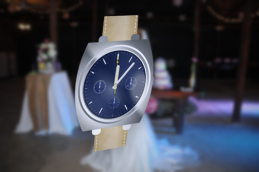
12:07
